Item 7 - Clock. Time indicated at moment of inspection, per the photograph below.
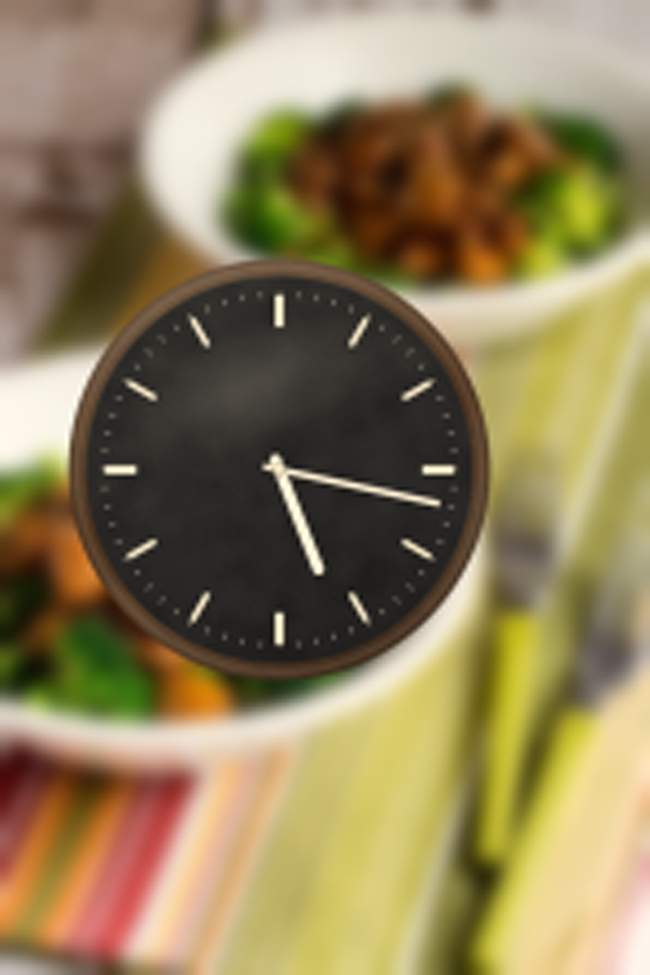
5:17
